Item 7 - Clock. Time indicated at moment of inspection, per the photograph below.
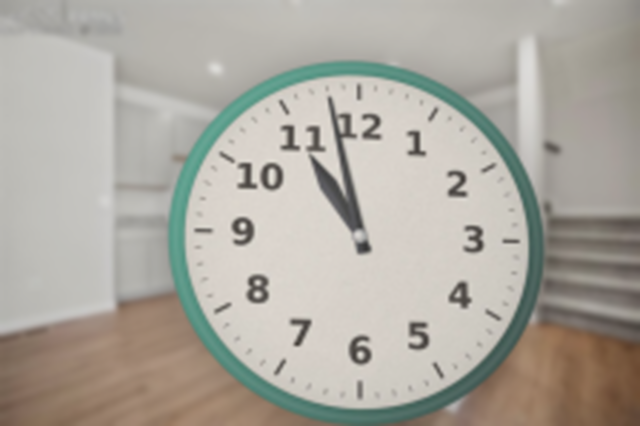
10:58
